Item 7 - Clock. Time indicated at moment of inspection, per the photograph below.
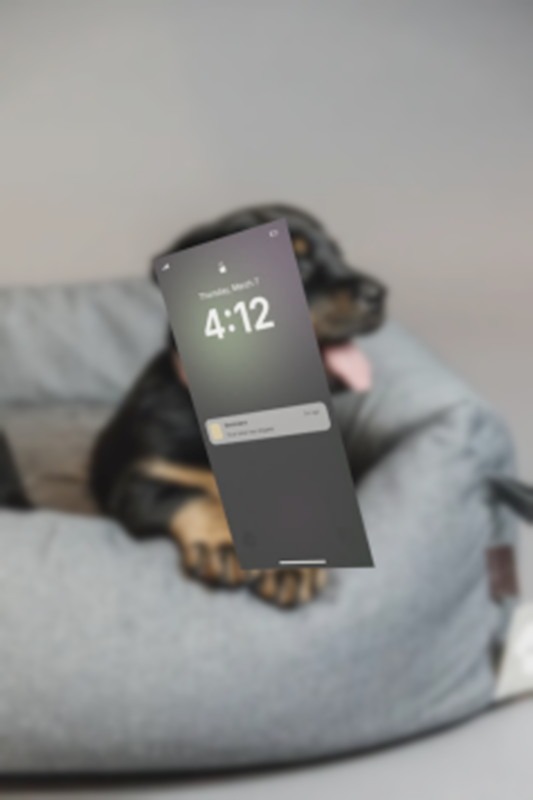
4:12
